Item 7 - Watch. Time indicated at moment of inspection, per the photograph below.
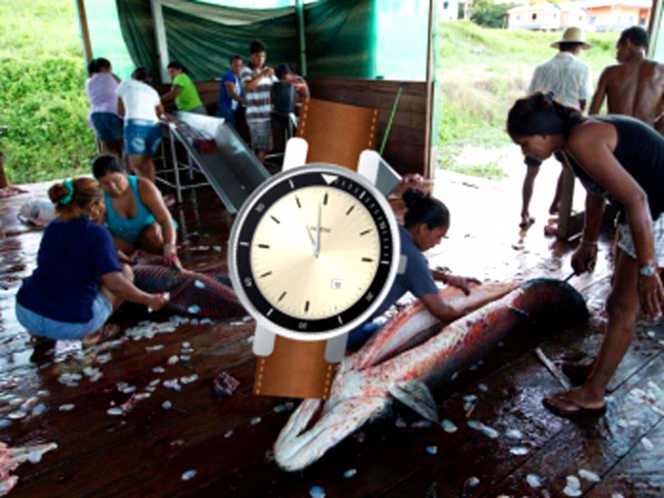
10:59
